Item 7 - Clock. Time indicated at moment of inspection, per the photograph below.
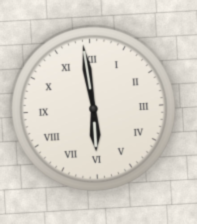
5:59
